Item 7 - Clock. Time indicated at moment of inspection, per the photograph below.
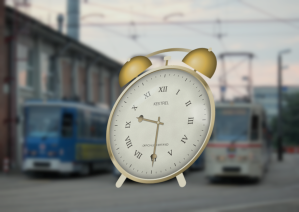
9:30
